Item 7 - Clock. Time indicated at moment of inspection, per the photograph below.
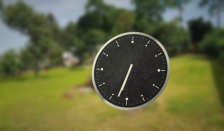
6:33
